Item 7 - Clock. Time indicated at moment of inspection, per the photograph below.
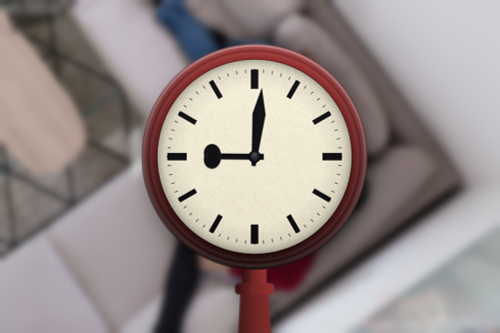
9:01
